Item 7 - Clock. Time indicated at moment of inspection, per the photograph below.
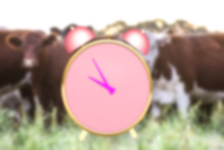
9:55
